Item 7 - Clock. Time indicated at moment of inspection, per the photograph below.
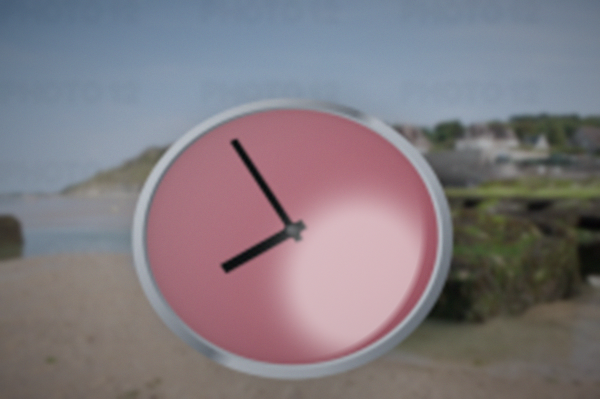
7:55
